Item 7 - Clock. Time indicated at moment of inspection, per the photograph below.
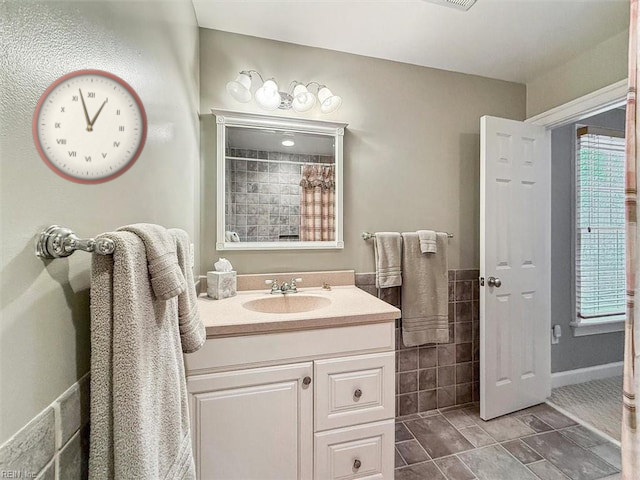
12:57
